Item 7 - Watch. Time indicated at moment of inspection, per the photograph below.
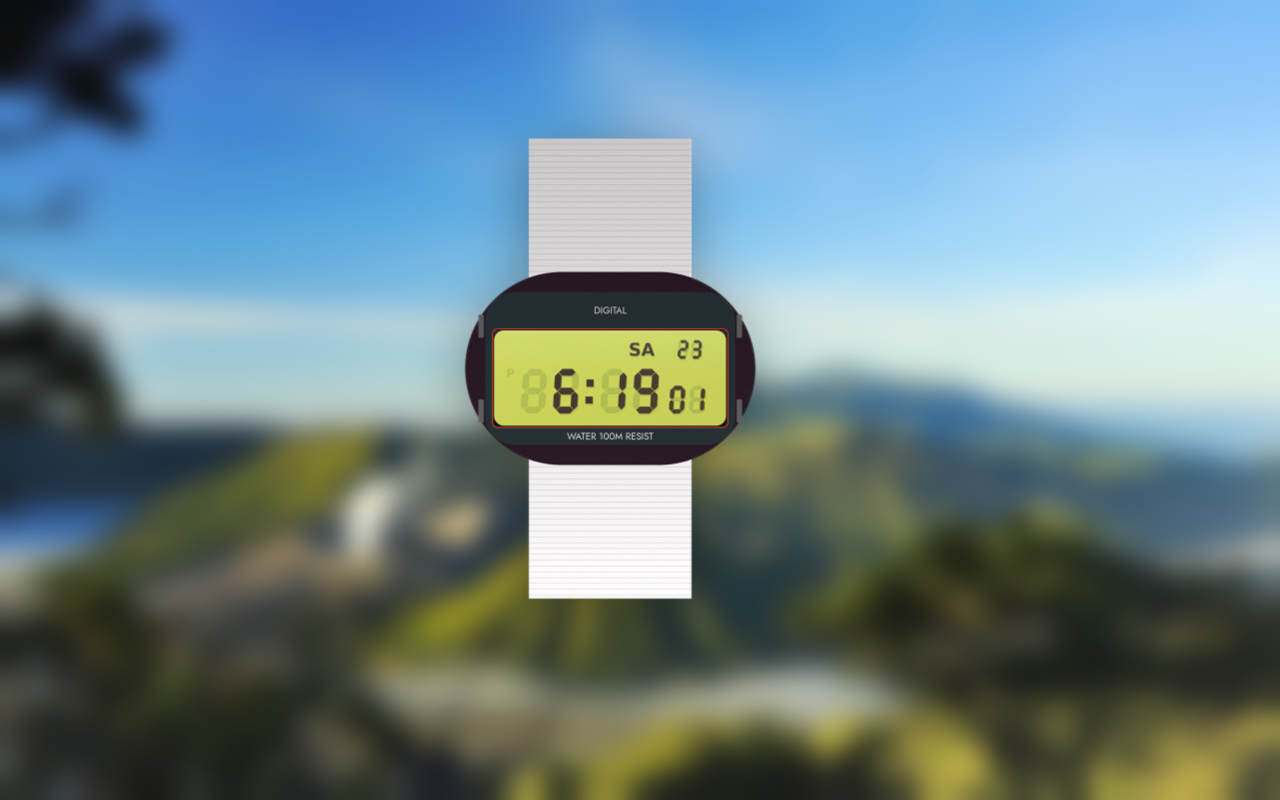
6:19:01
